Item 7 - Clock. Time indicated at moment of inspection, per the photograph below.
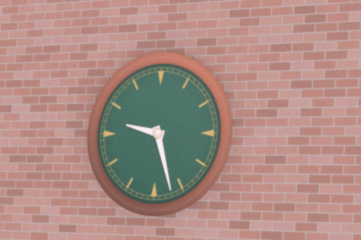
9:27
